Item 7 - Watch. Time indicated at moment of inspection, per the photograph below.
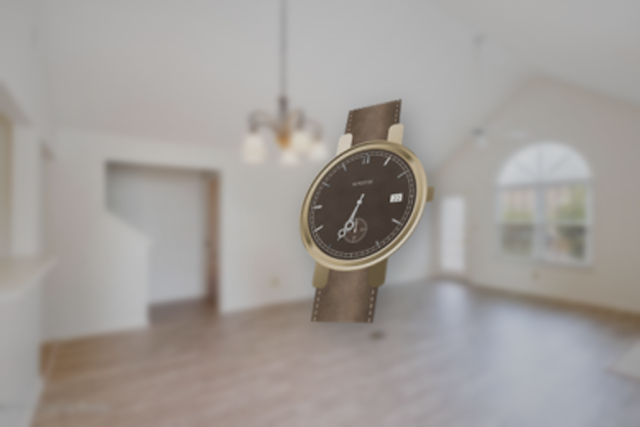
6:34
